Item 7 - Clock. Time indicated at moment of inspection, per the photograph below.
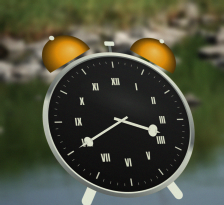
3:40
